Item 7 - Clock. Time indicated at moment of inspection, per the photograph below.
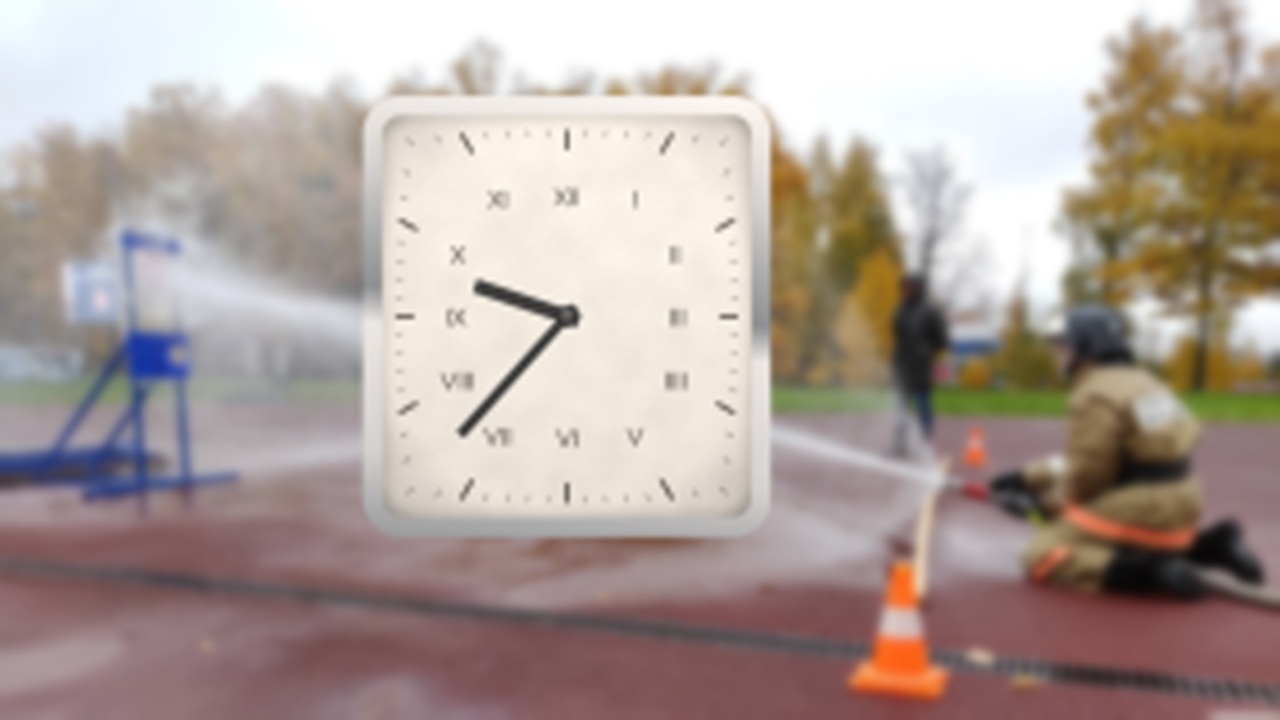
9:37
